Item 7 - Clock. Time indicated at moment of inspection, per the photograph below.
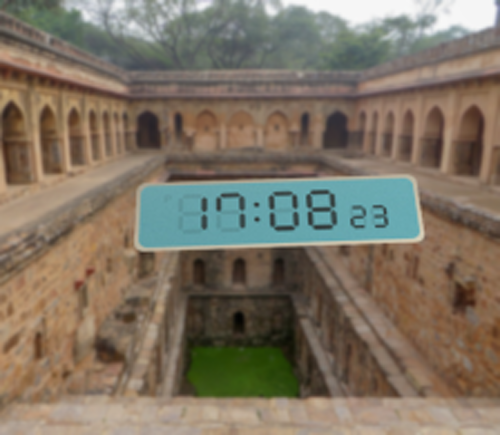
17:08:23
